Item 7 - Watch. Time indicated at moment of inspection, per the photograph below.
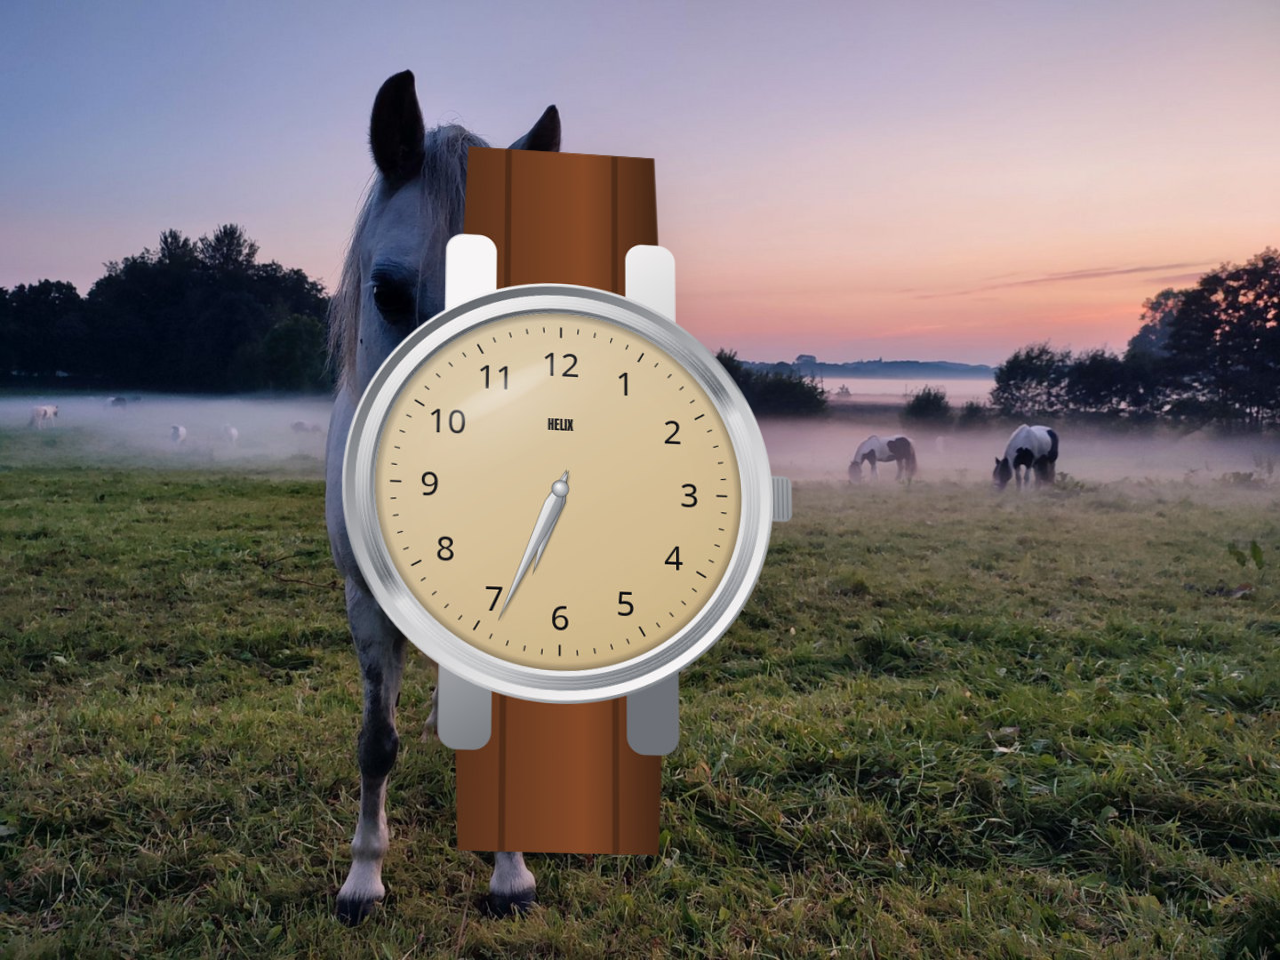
6:34
